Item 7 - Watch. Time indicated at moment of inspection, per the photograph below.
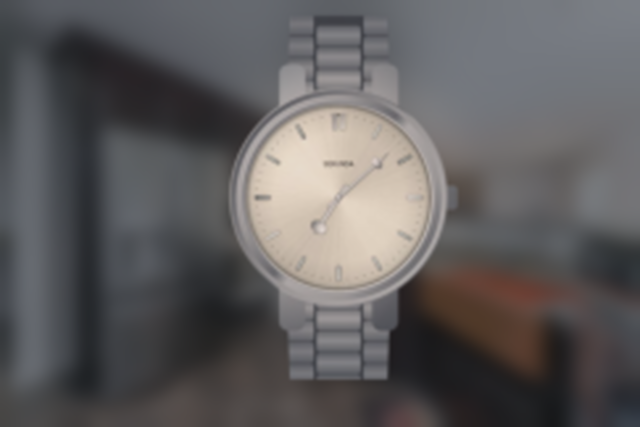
7:08
